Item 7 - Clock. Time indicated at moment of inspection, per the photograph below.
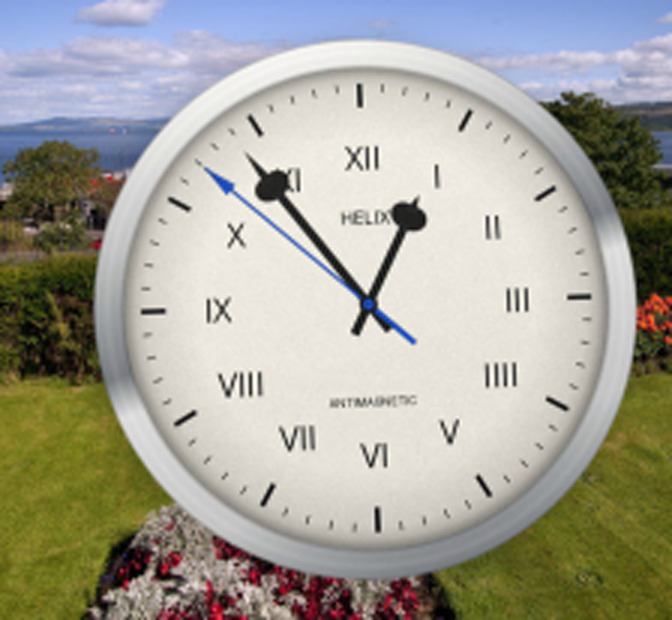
12:53:52
